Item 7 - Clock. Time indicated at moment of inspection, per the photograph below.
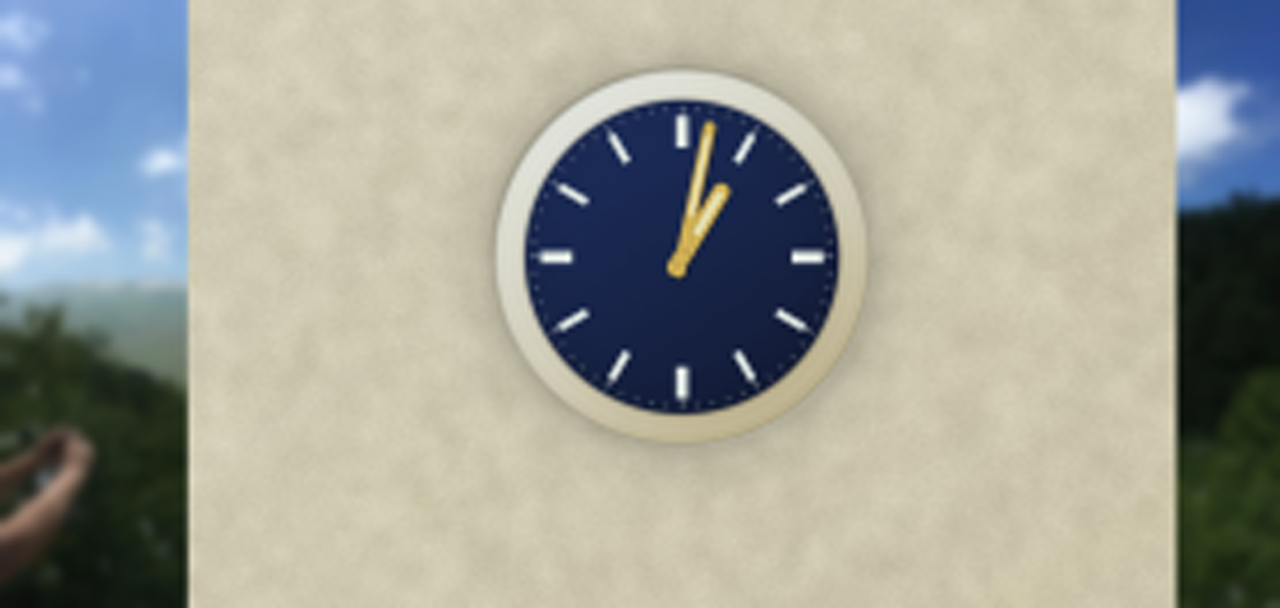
1:02
